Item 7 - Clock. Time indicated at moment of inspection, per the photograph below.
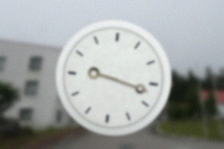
9:17
